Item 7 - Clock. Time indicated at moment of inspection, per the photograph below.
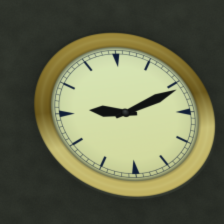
9:11
